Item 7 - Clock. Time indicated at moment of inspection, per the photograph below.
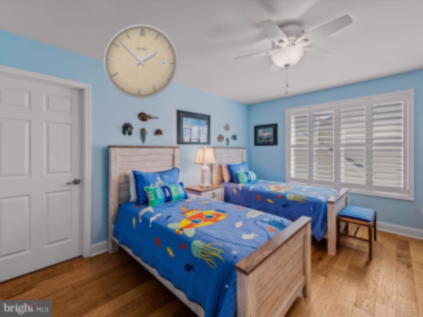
1:52
